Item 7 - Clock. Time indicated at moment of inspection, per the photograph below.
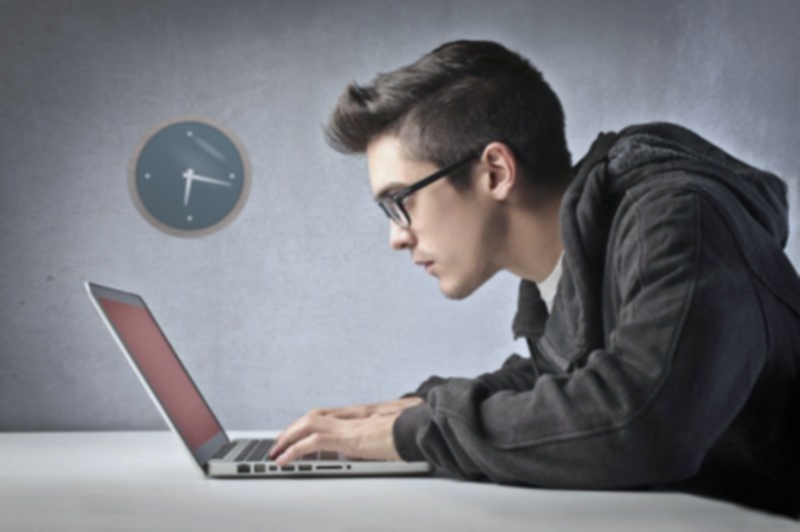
6:17
